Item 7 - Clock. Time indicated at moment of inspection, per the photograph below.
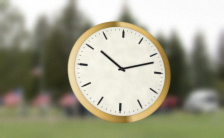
10:12
